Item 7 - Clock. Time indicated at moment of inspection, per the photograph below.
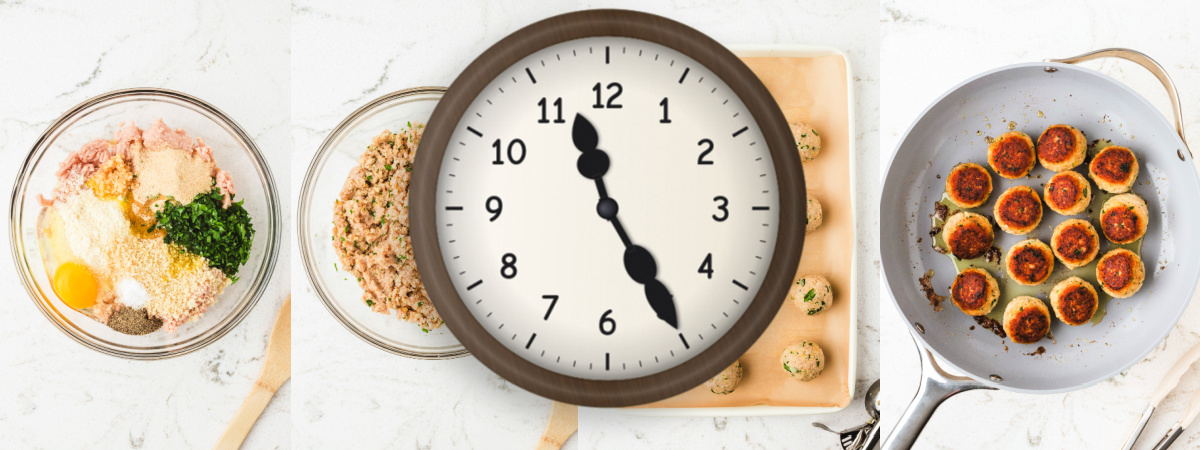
11:25
